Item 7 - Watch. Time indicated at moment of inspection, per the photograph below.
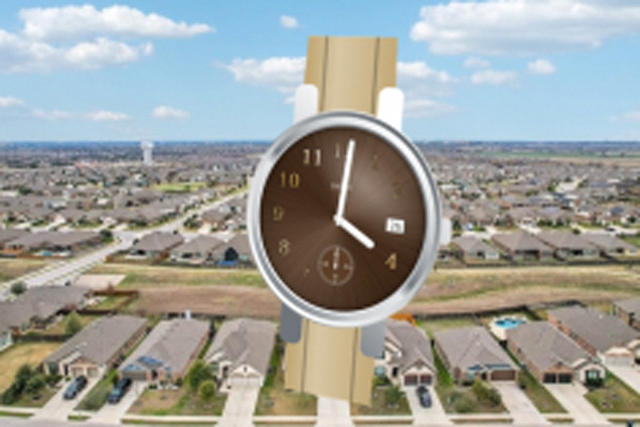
4:01
